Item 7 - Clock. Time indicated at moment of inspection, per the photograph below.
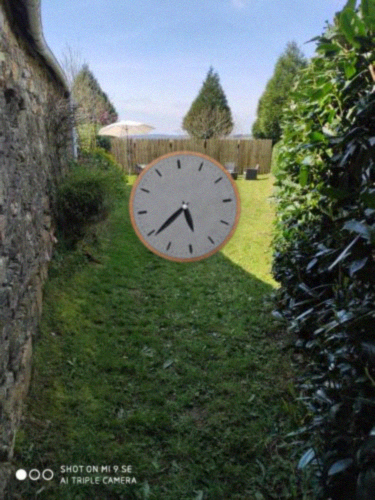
5:39
